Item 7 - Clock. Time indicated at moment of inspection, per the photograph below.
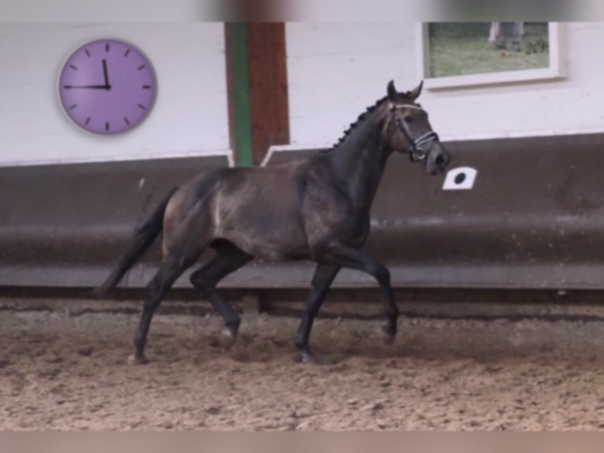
11:45
